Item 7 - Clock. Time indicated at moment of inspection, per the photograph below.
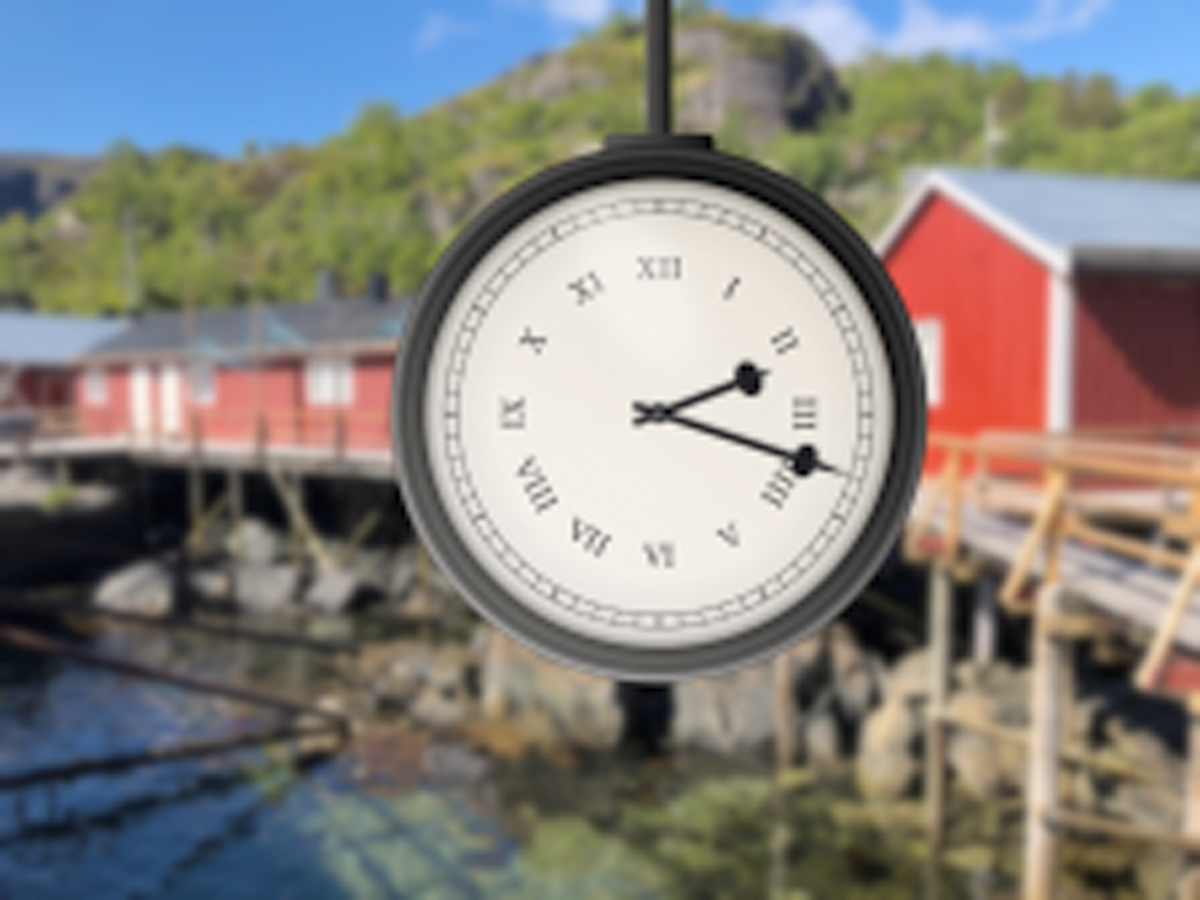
2:18
